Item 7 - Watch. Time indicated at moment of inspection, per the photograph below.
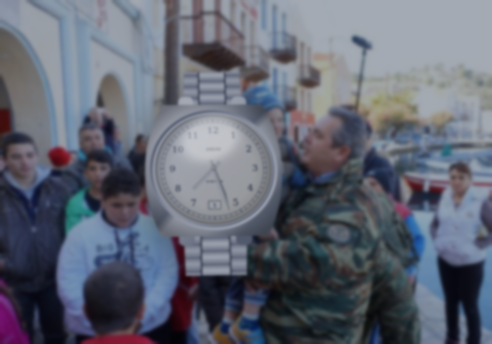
7:27
